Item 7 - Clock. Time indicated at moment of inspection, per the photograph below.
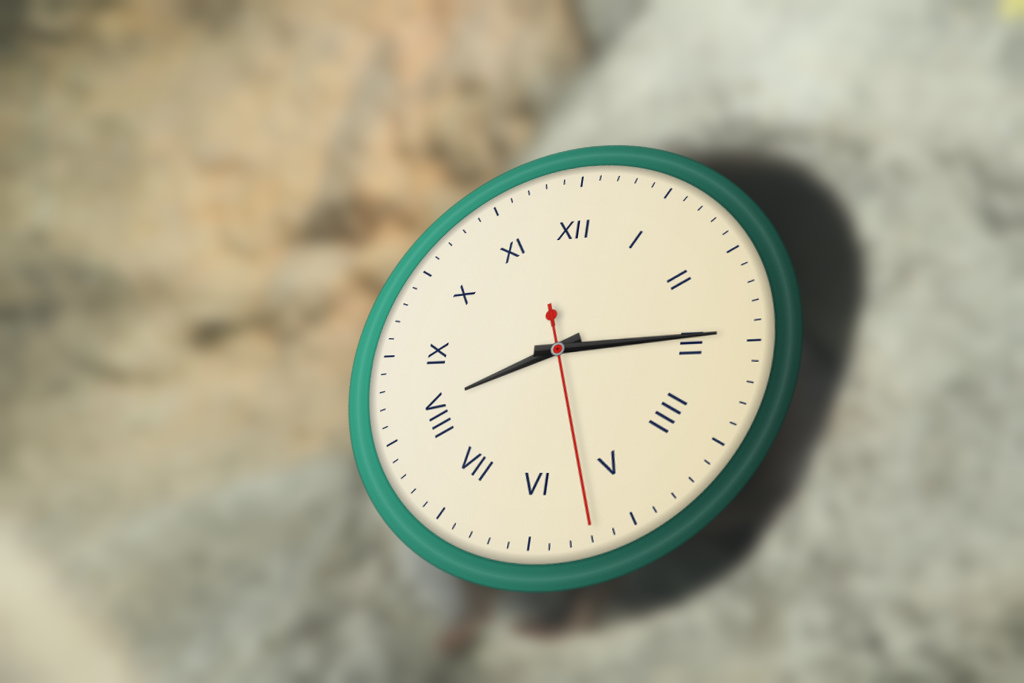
8:14:27
